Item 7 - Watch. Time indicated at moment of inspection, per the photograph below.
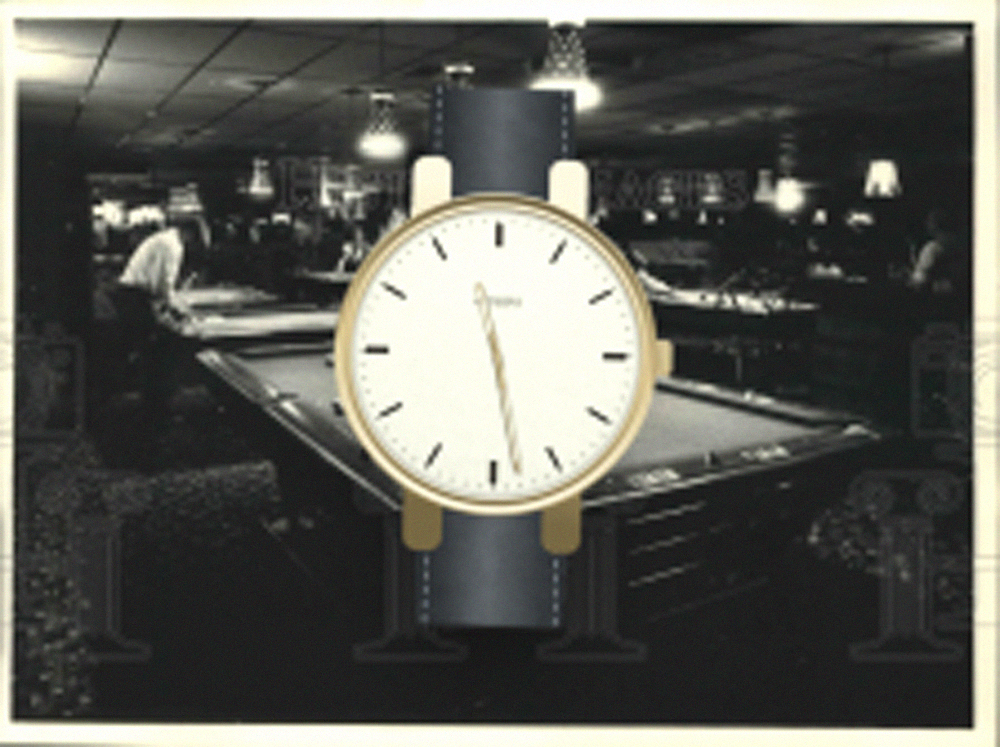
11:28
